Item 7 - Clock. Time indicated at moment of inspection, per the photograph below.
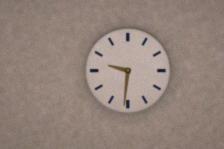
9:31
